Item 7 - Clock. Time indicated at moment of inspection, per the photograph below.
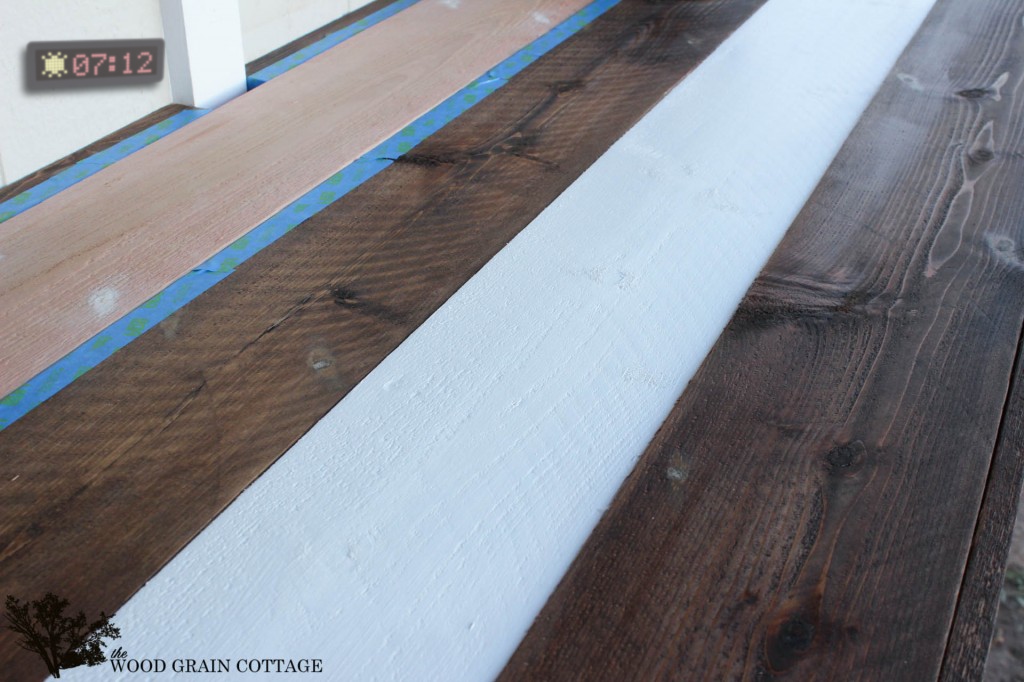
7:12
